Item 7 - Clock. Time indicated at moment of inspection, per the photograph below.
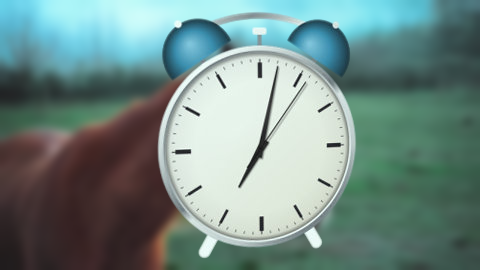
7:02:06
